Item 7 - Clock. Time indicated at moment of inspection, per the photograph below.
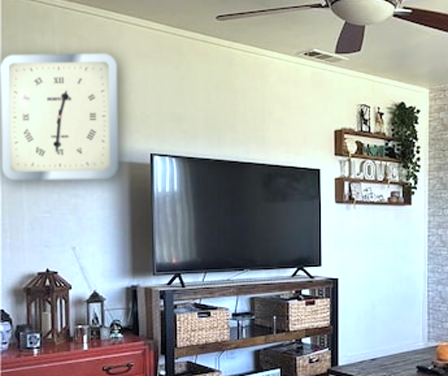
12:31
